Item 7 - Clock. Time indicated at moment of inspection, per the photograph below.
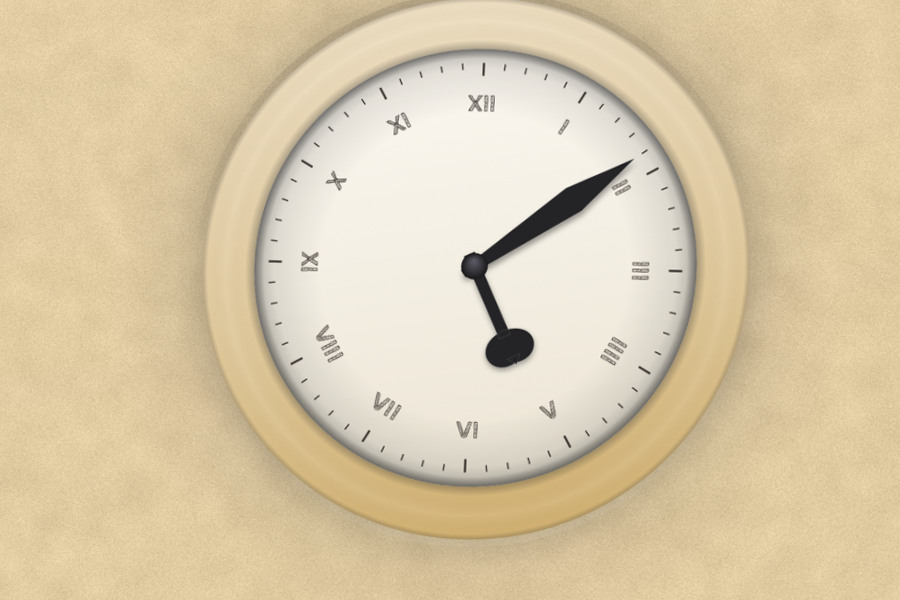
5:09
